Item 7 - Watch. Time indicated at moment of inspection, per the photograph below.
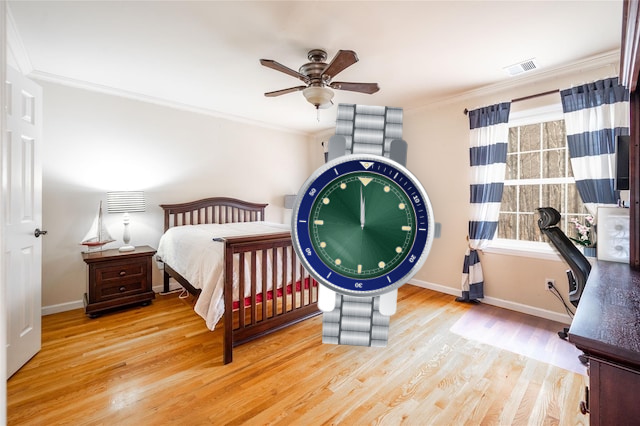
11:59
